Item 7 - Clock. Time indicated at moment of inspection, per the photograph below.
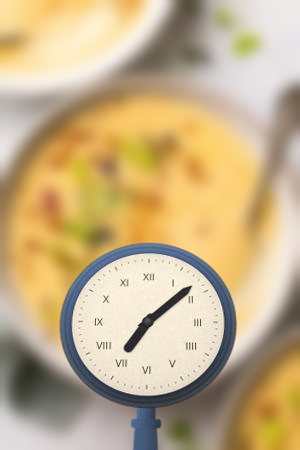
7:08
